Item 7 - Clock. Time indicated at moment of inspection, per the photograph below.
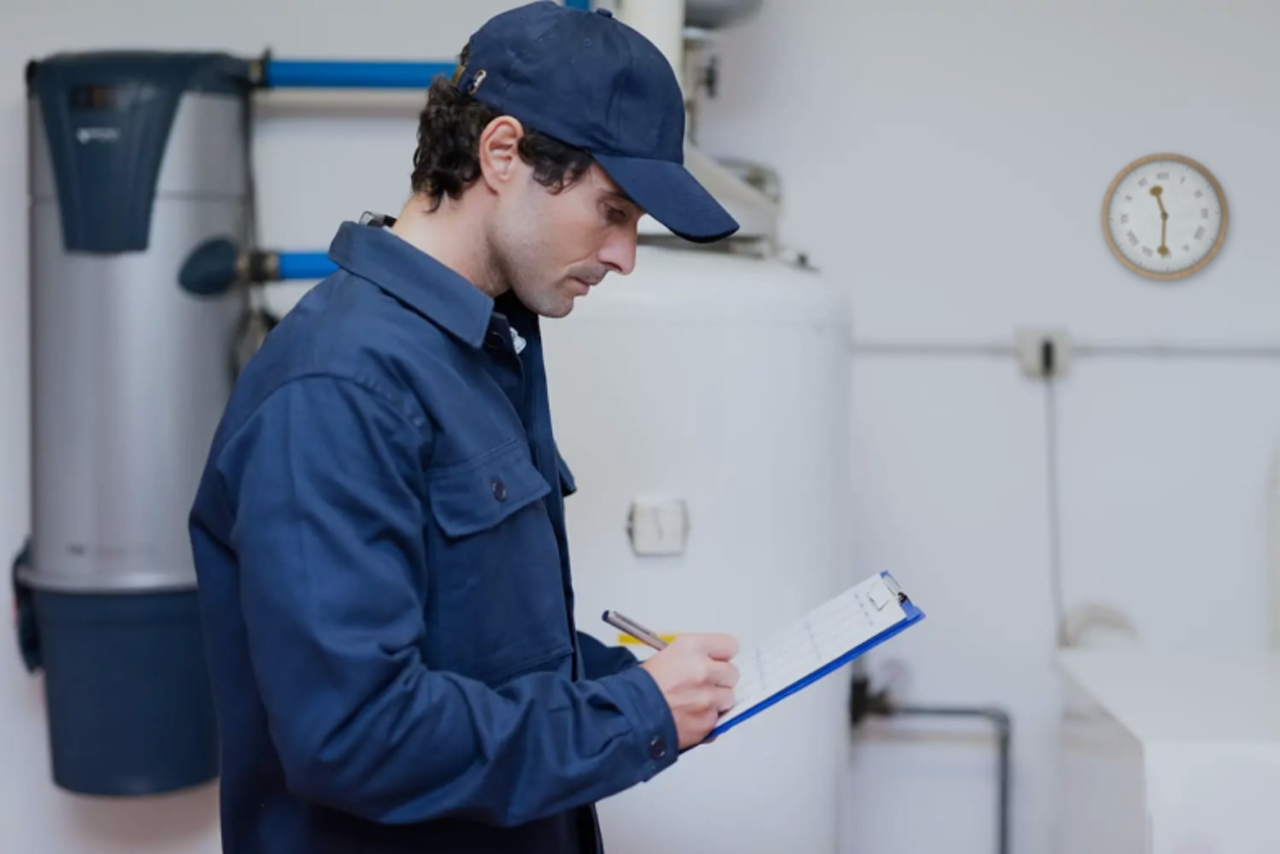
11:31
